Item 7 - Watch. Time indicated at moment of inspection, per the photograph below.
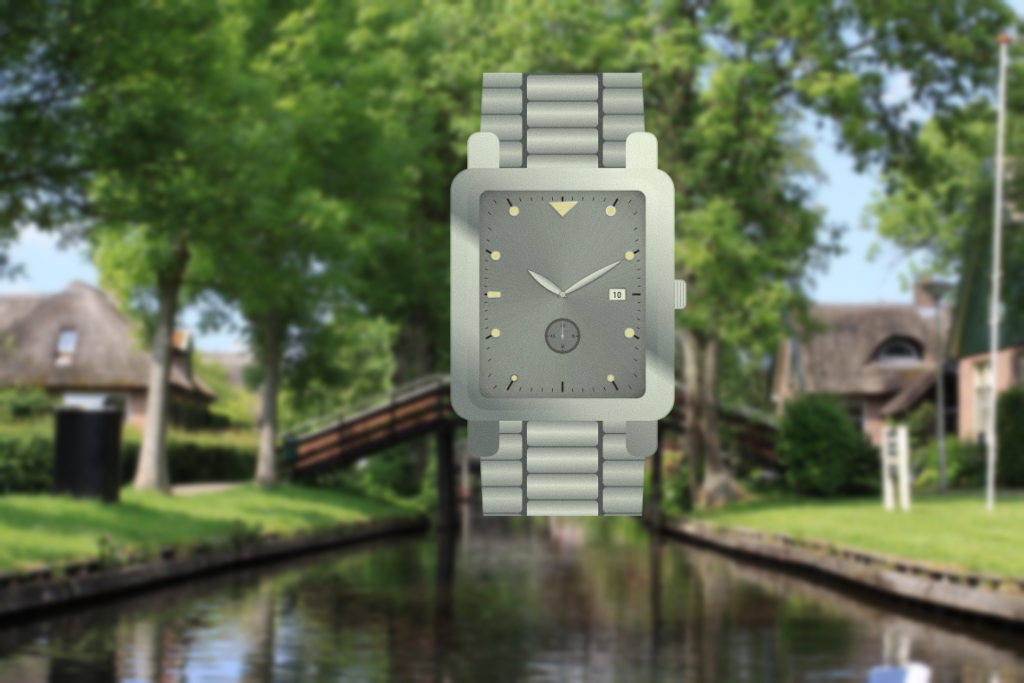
10:10
